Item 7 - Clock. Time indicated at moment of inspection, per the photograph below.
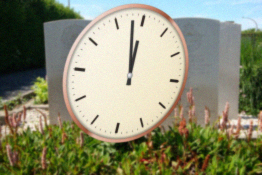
11:58
